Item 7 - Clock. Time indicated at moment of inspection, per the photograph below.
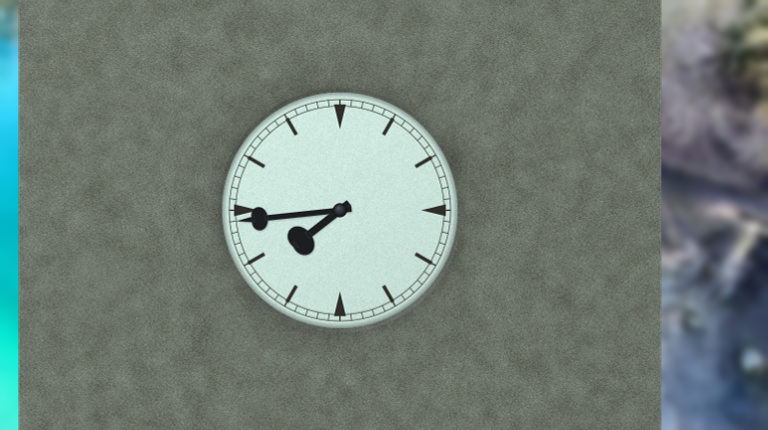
7:44
